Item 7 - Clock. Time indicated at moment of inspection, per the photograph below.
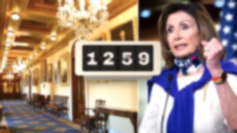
12:59
